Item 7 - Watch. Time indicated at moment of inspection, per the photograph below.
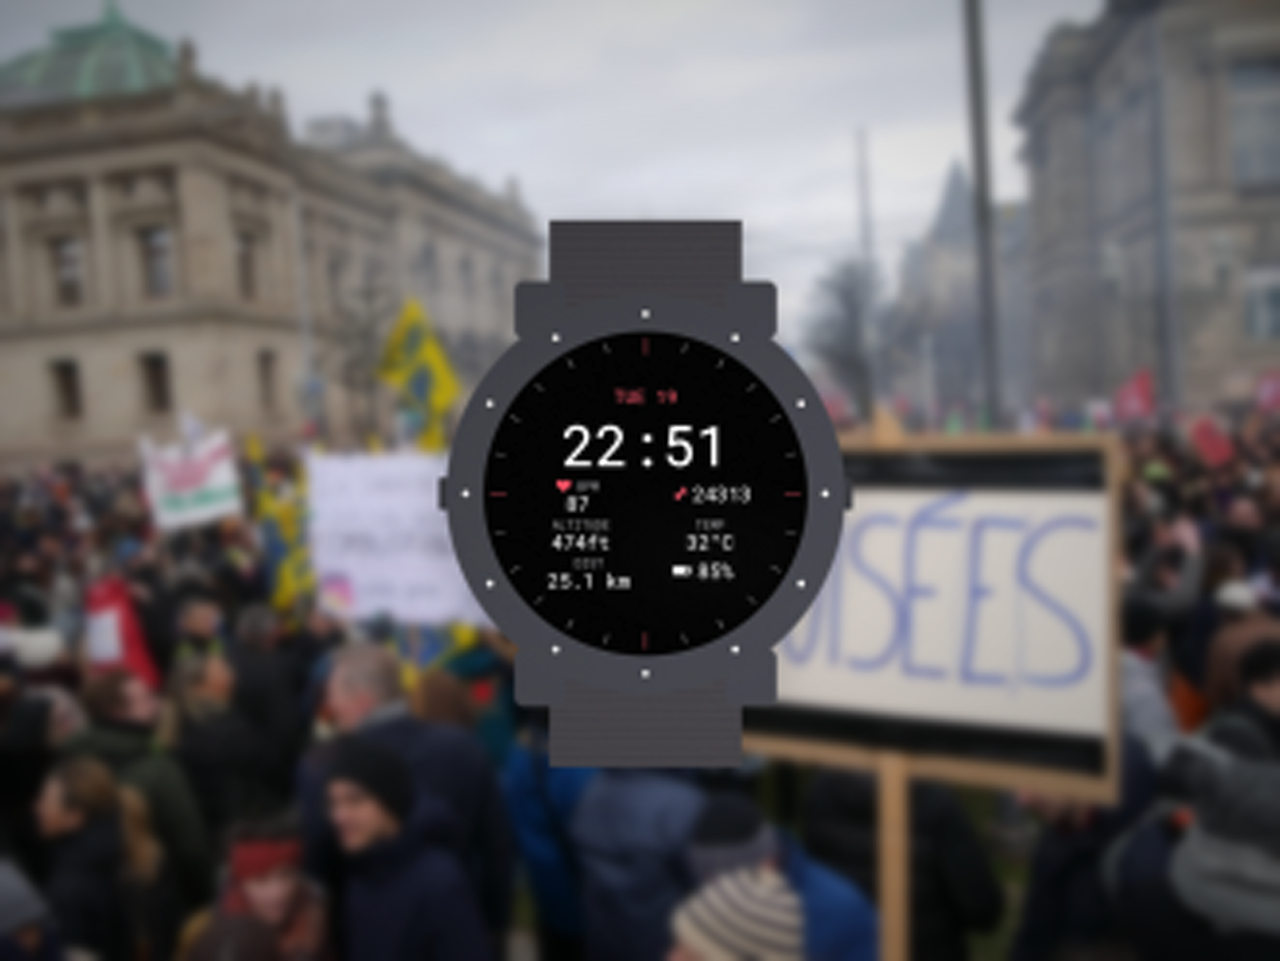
22:51
